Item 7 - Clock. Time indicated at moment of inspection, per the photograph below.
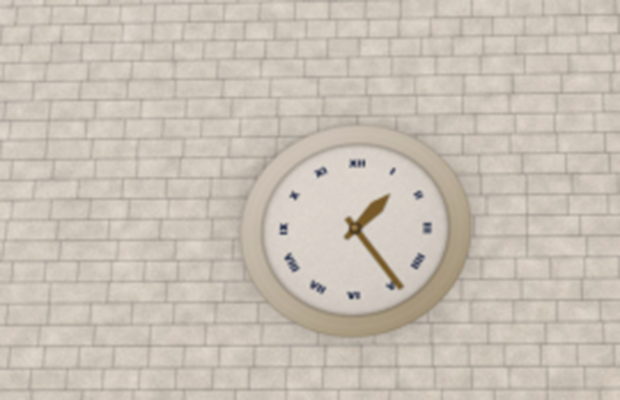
1:24
